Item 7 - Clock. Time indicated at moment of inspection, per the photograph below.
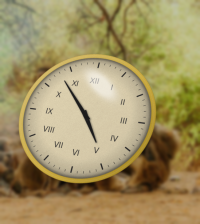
4:53
